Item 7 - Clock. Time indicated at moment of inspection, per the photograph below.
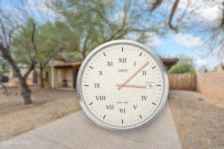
3:08
